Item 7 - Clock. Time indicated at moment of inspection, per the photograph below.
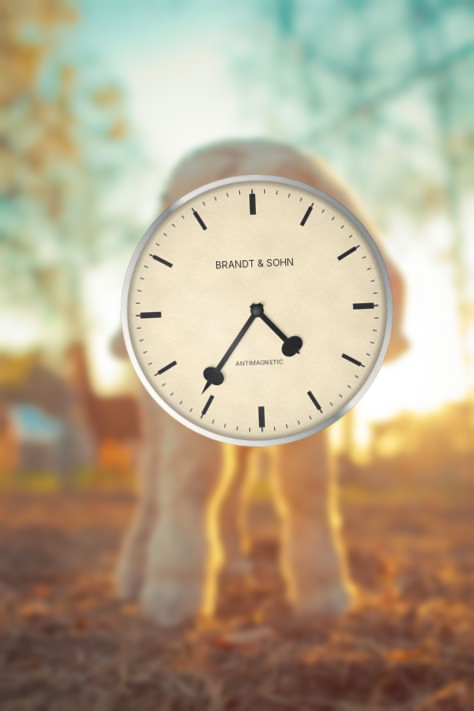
4:36
